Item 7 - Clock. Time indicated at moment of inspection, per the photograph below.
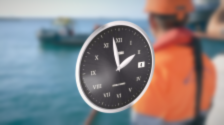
1:58
